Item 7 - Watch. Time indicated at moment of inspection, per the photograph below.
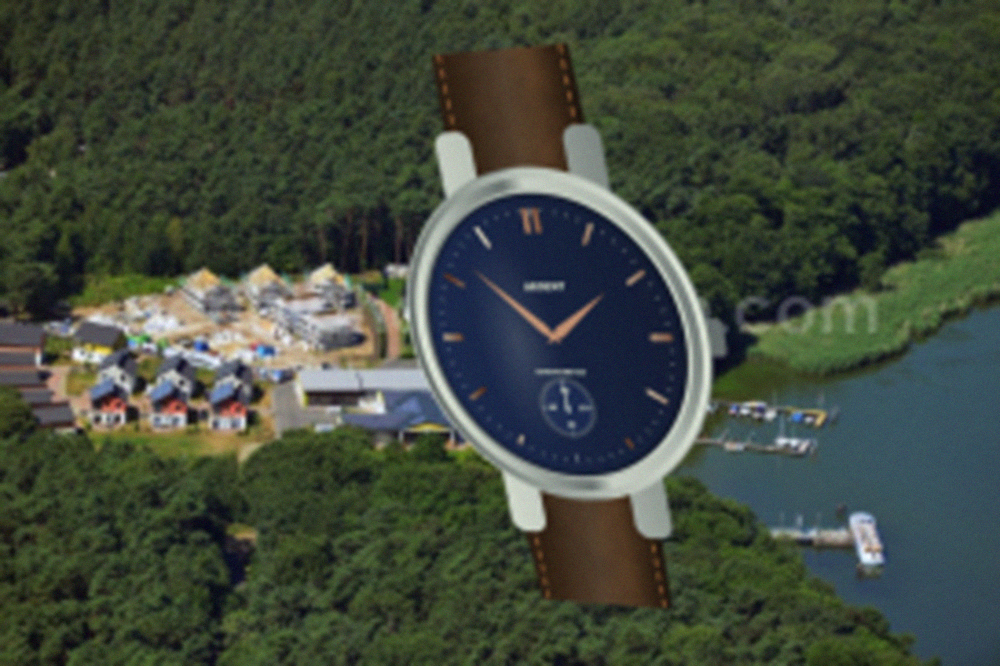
1:52
